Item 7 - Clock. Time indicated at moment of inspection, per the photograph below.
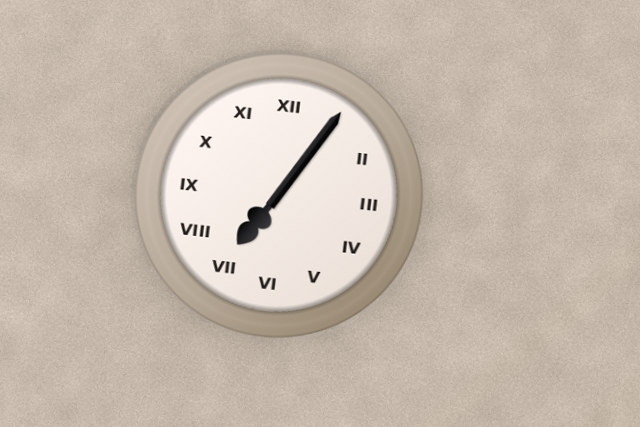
7:05
